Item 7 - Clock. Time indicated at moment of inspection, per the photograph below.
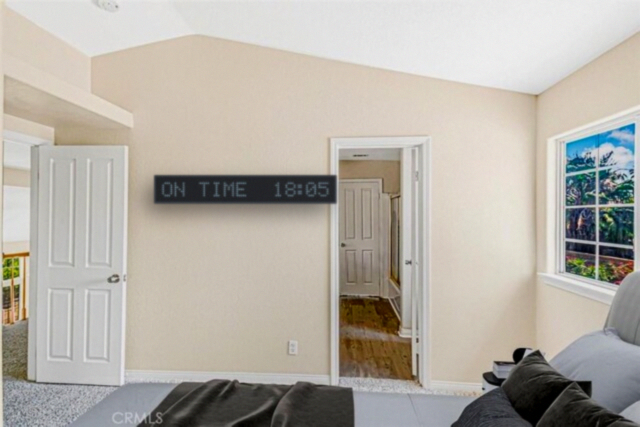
18:05
